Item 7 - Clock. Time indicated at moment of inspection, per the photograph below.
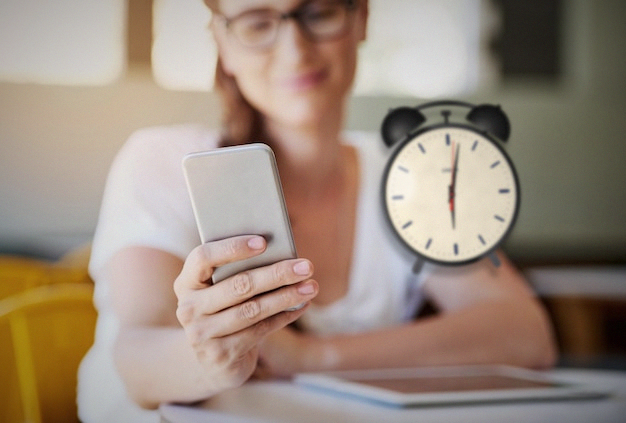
6:02:01
